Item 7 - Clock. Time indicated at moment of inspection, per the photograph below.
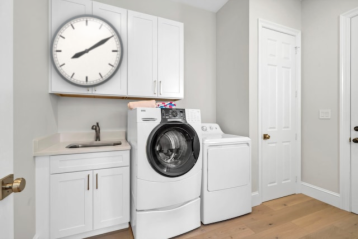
8:10
